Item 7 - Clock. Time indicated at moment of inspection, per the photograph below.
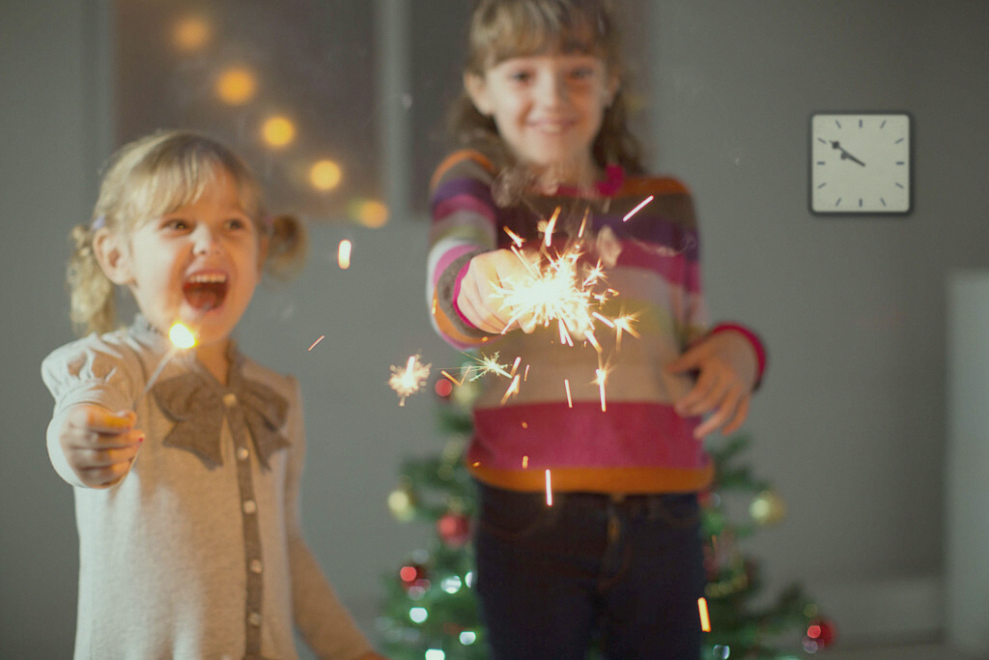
9:51
